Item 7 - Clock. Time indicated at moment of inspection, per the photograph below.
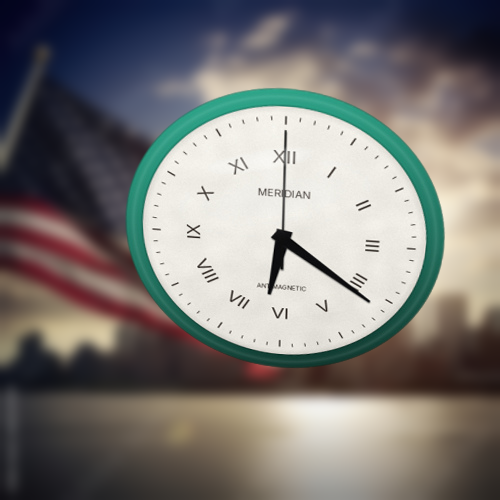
6:21:00
